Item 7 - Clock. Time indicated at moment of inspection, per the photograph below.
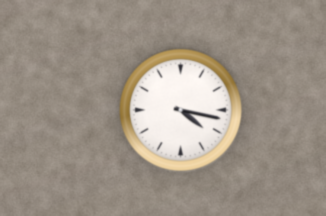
4:17
